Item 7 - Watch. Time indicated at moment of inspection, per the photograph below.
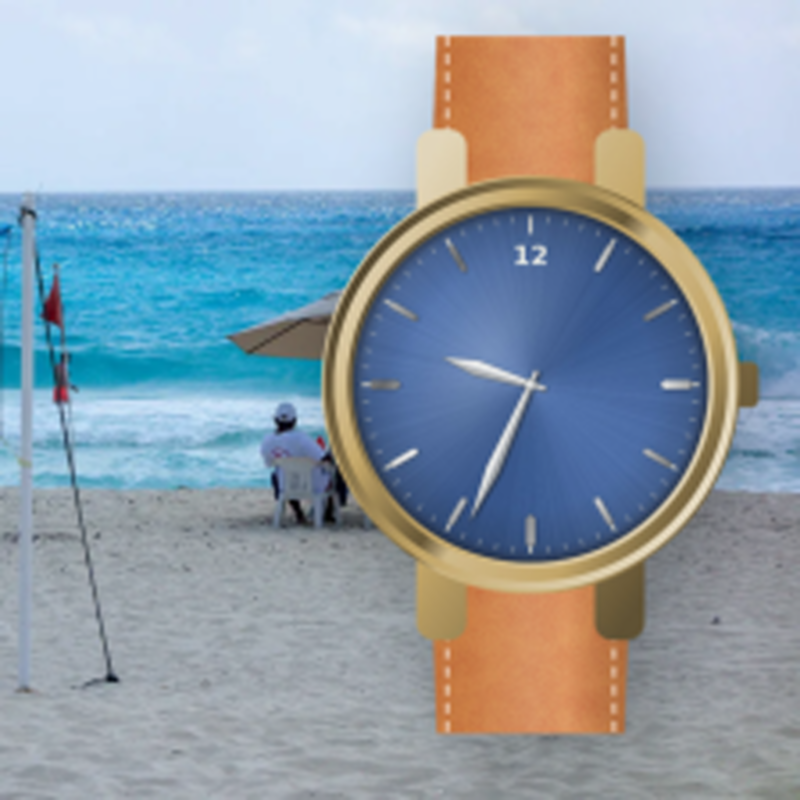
9:34
